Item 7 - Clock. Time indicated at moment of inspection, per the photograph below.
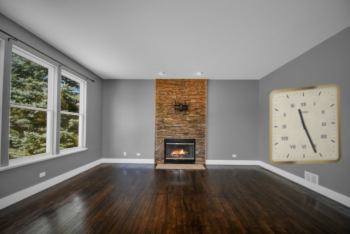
11:26
